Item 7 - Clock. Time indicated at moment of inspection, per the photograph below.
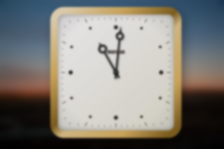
11:01
